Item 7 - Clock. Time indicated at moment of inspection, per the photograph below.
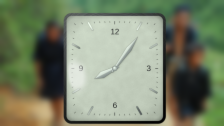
8:06
